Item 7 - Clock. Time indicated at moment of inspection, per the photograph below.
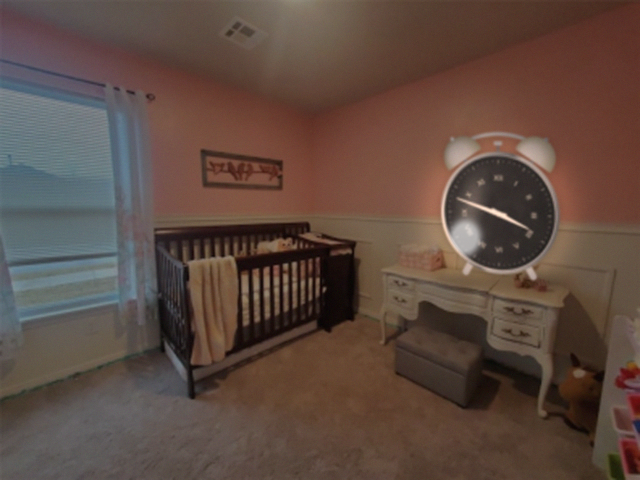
3:48
